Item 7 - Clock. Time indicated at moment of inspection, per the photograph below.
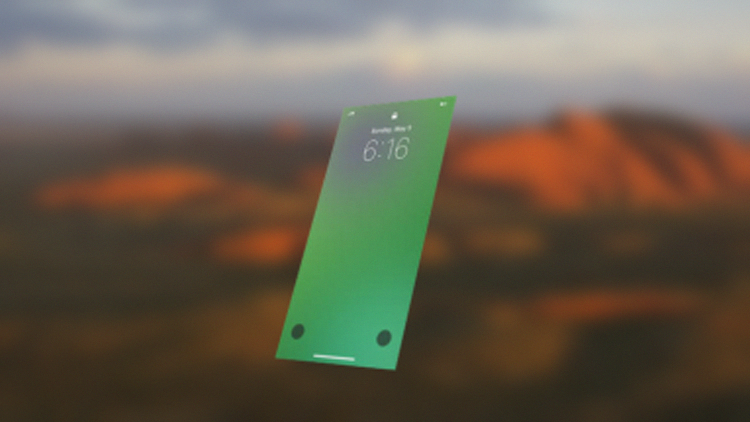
6:16
